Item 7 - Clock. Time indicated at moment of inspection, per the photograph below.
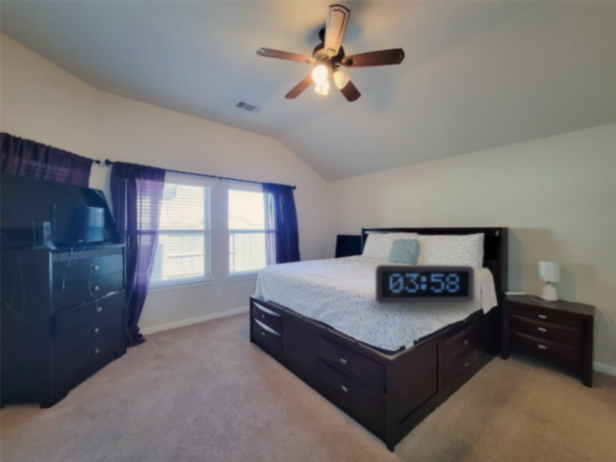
3:58
